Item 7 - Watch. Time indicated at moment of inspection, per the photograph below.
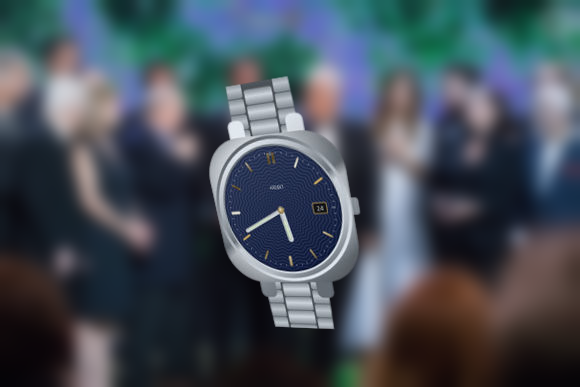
5:41
